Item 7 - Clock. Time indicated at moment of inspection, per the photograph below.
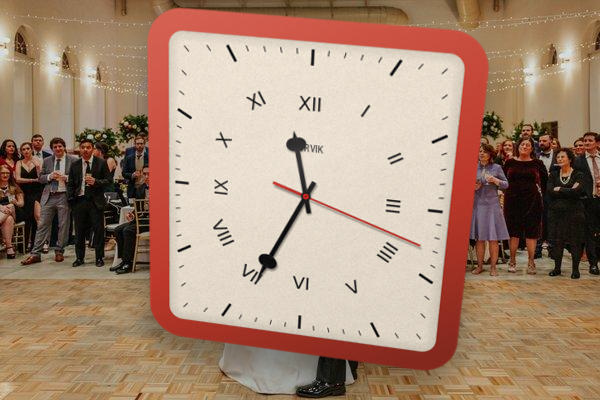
11:34:18
